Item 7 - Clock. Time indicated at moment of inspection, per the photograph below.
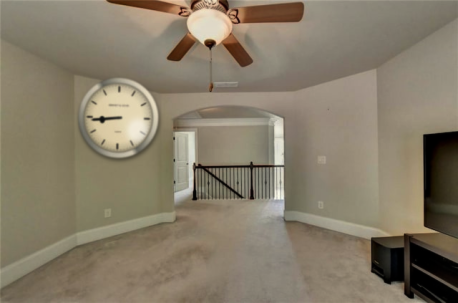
8:44
